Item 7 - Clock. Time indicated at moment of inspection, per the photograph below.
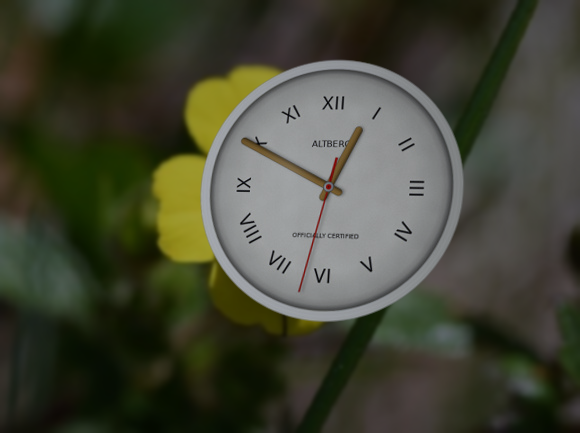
12:49:32
